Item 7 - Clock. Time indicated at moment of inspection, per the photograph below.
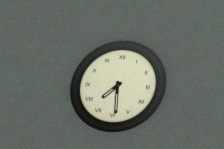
7:29
